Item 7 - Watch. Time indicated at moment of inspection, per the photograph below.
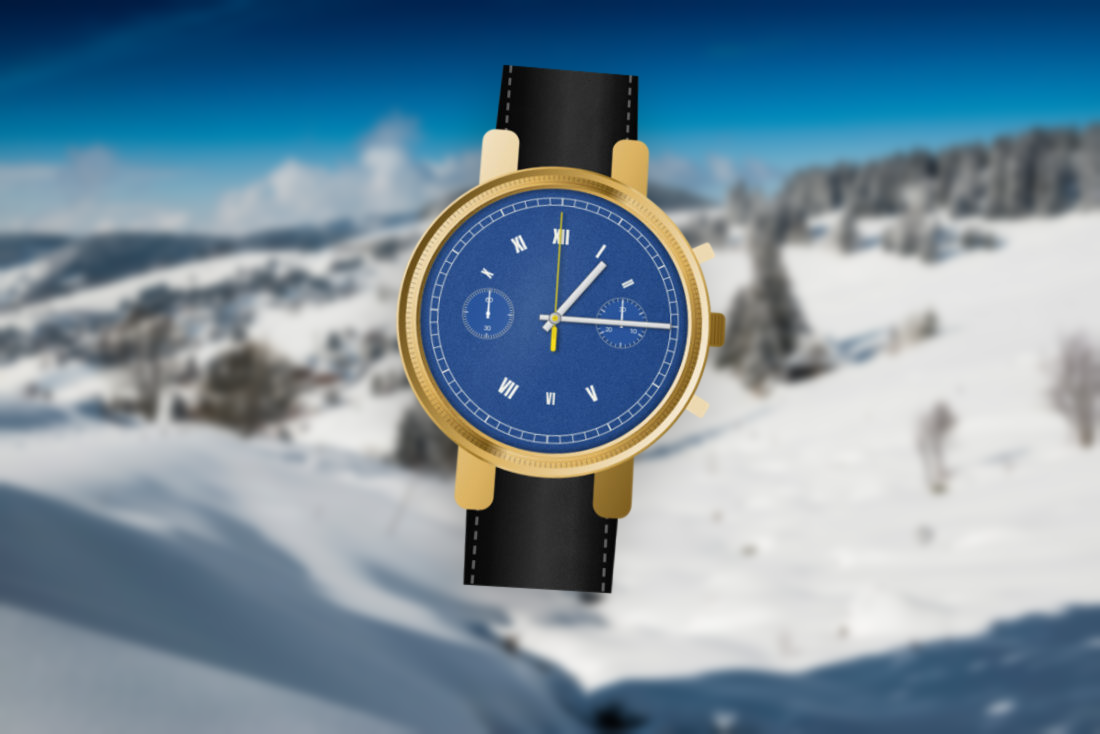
1:15
